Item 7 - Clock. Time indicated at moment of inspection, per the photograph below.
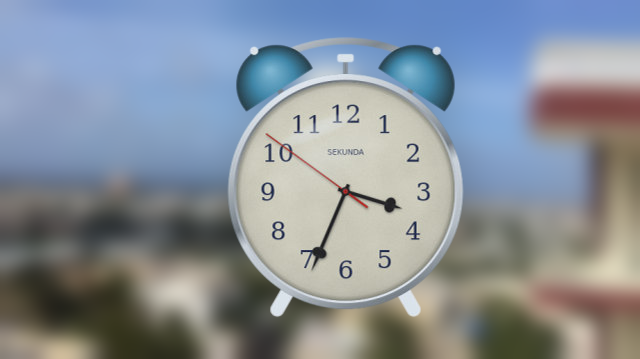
3:33:51
